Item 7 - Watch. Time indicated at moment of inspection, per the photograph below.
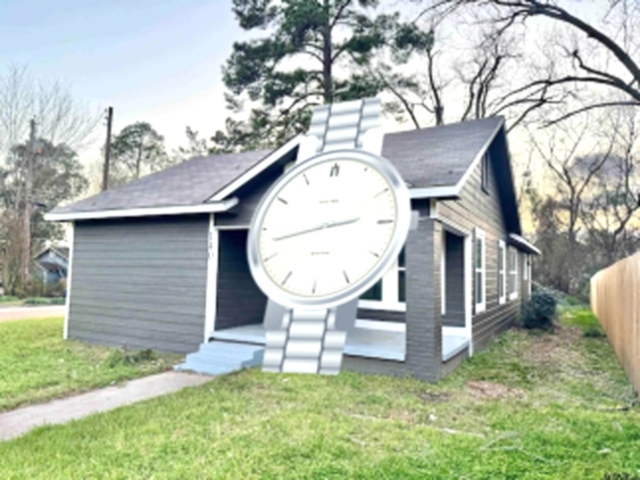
2:43
